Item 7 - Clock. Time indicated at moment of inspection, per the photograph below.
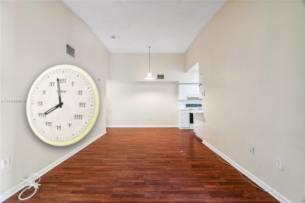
7:58
